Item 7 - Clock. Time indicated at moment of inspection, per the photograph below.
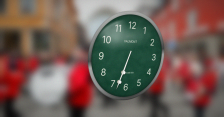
6:33
